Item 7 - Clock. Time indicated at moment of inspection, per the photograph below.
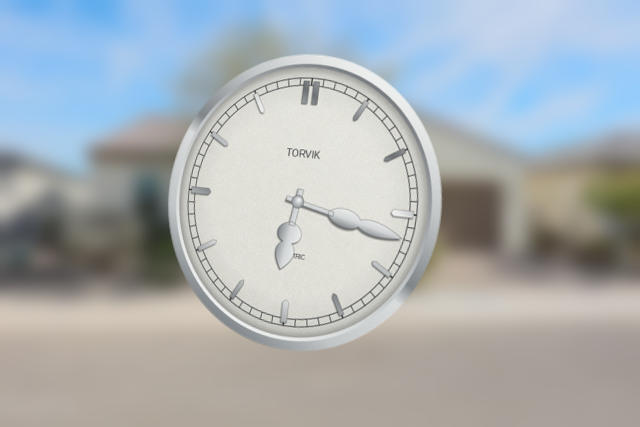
6:17
